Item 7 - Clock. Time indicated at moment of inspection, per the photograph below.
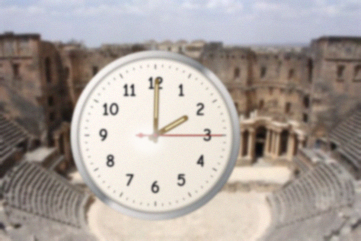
2:00:15
